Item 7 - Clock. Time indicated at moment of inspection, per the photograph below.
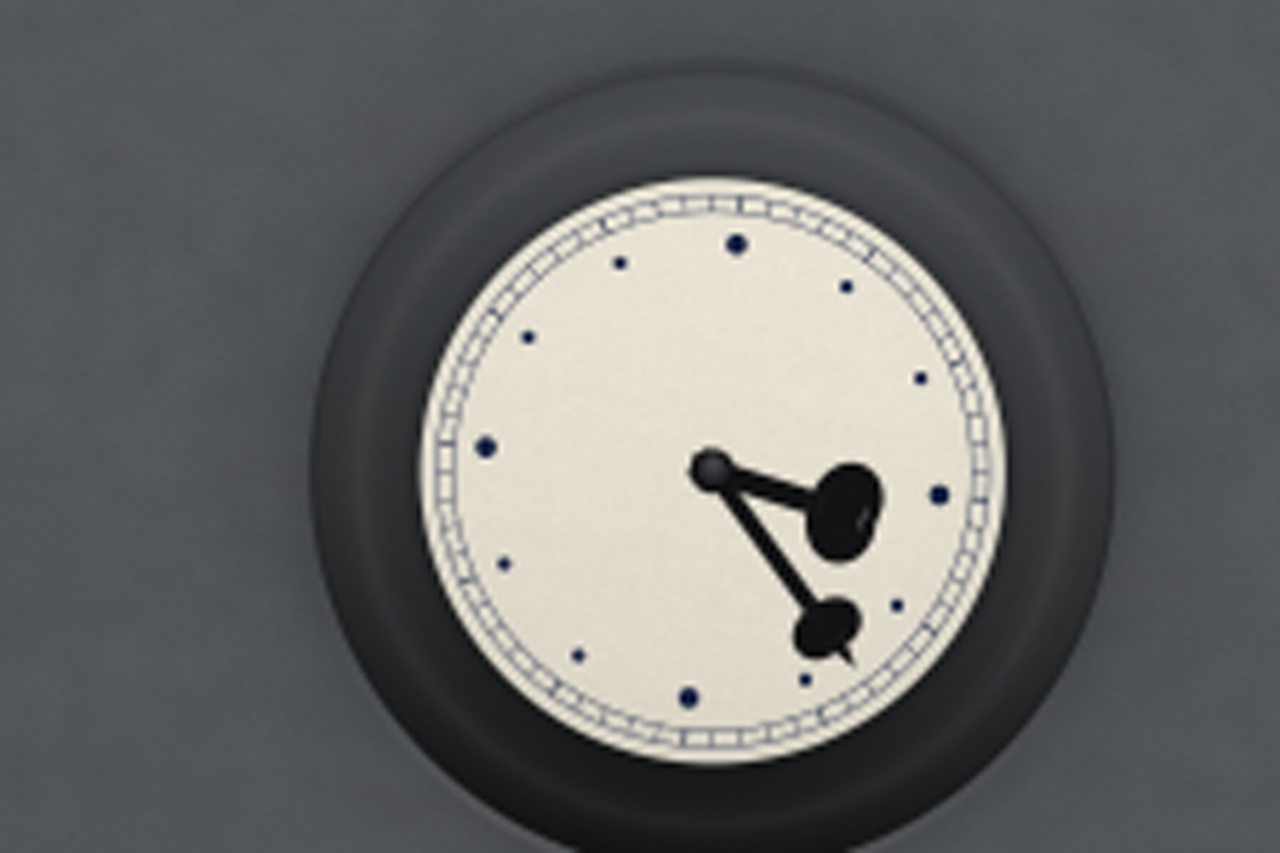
3:23
